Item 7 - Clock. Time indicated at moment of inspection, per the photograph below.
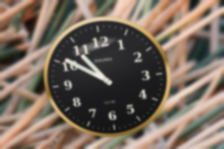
10:51
